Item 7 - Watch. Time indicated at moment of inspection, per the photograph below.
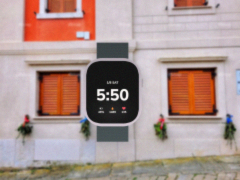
5:50
